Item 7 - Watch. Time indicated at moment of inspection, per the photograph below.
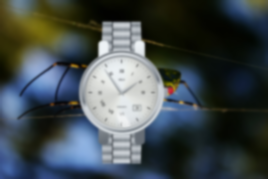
1:54
